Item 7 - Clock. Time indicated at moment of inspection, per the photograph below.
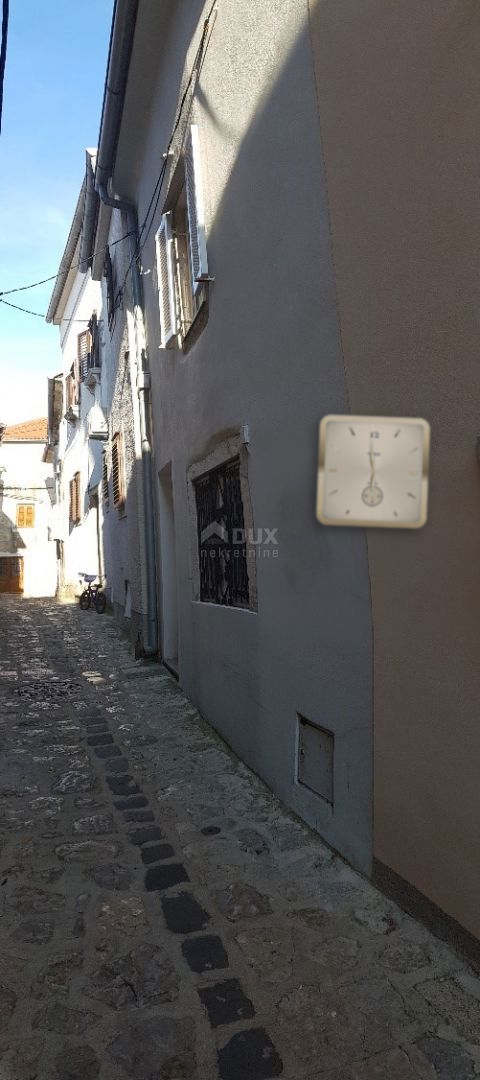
5:59
